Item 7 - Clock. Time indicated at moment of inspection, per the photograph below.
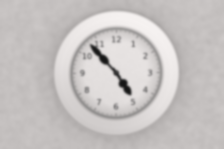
4:53
